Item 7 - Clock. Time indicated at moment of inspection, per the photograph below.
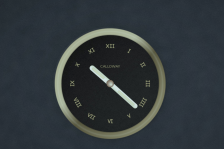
10:22
